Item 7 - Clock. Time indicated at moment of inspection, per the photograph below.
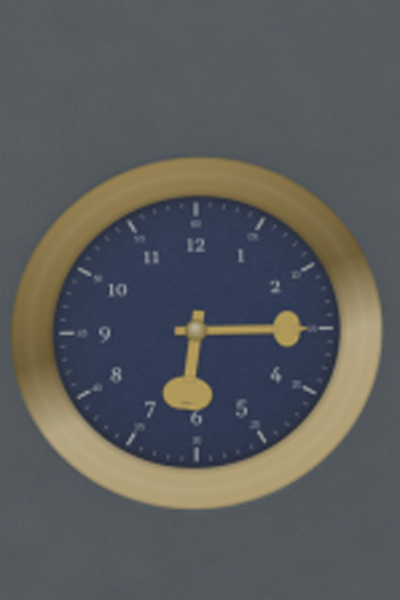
6:15
